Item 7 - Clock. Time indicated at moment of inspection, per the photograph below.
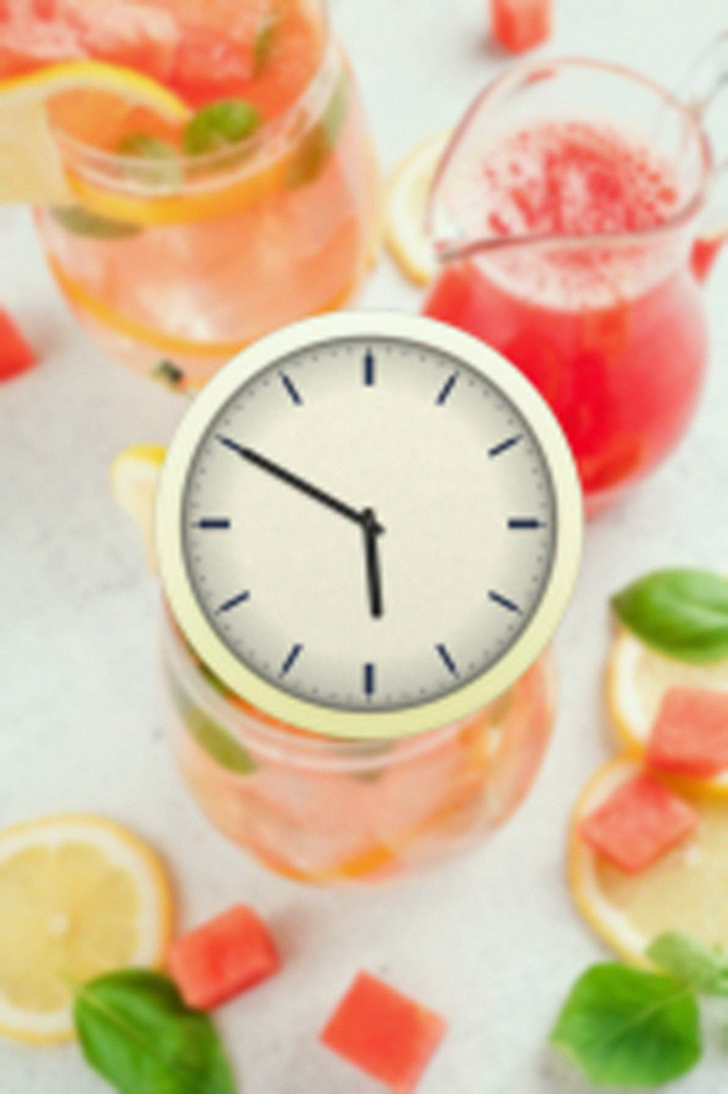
5:50
